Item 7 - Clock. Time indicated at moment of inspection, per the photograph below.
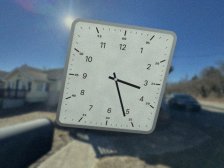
3:26
